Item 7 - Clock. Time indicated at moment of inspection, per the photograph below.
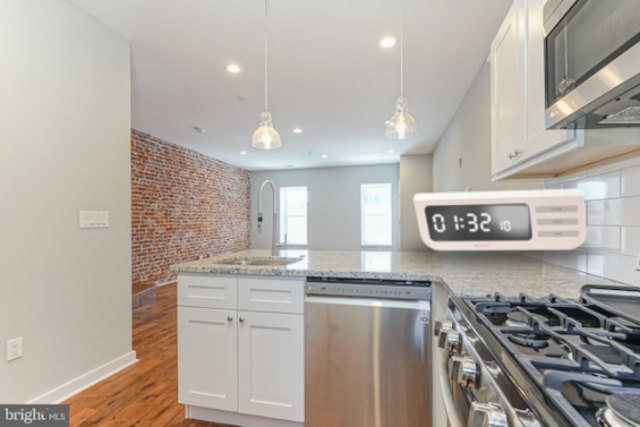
1:32:10
